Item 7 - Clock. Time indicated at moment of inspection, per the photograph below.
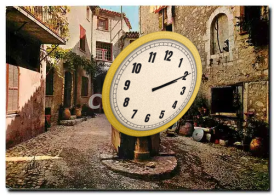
2:10
